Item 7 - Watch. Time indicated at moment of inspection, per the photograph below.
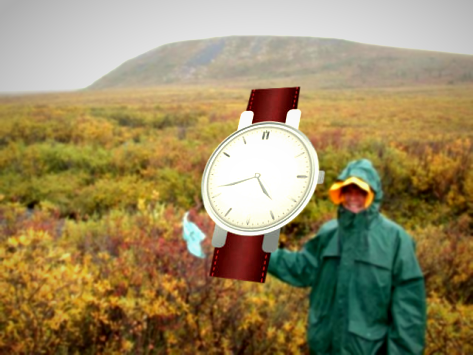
4:42
